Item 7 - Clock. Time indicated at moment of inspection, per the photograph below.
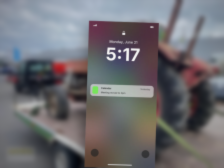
5:17
